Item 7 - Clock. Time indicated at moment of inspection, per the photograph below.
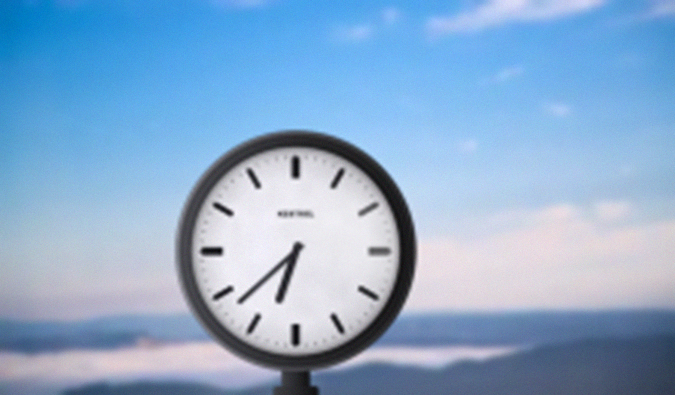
6:38
